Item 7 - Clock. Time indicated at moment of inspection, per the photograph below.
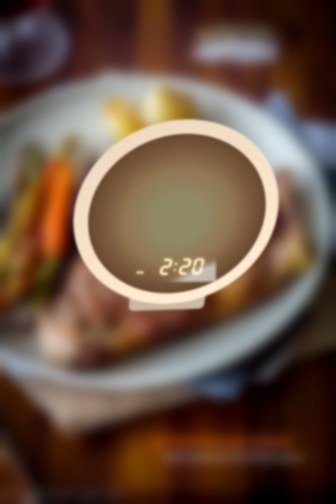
2:20
